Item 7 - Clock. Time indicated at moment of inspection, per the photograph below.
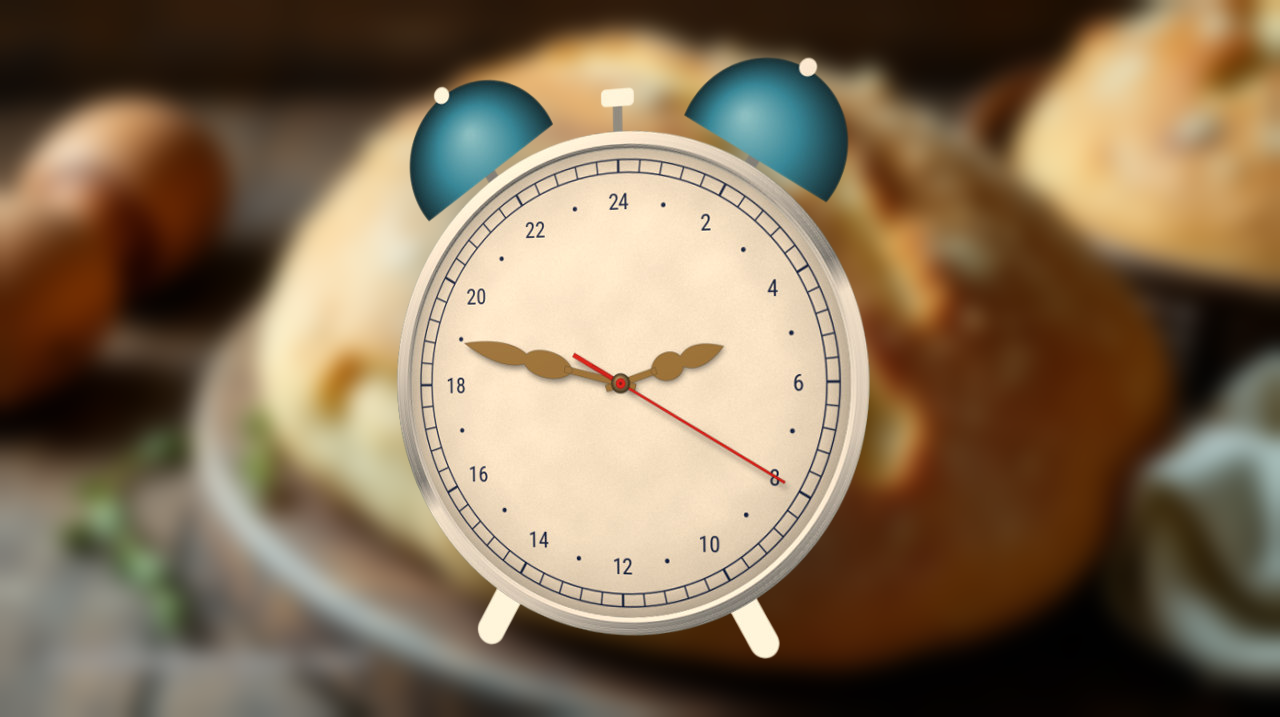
4:47:20
